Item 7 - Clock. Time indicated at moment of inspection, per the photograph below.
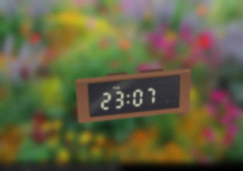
23:07
